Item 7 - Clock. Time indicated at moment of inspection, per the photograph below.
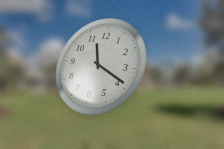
11:19
